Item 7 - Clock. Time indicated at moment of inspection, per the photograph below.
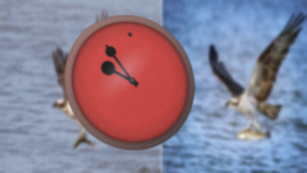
9:54
